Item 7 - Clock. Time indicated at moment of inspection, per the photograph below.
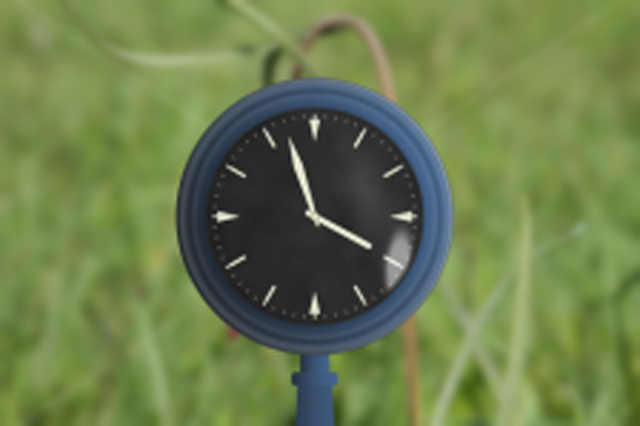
3:57
